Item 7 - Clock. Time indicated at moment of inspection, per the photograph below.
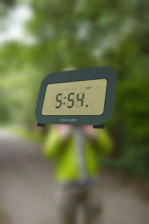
5:54
